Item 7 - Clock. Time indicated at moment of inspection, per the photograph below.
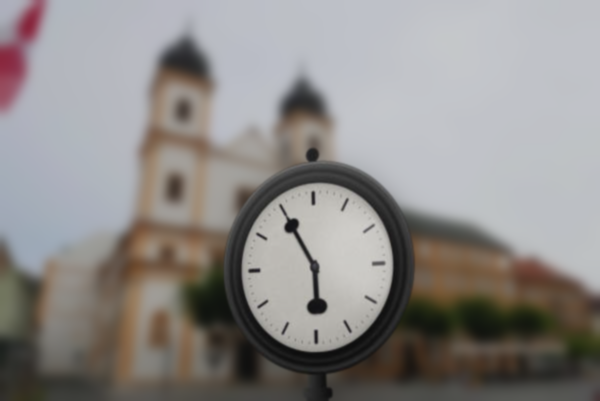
5:55
